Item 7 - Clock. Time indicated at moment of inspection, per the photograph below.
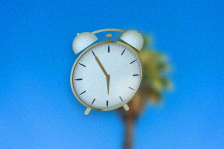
5:55
